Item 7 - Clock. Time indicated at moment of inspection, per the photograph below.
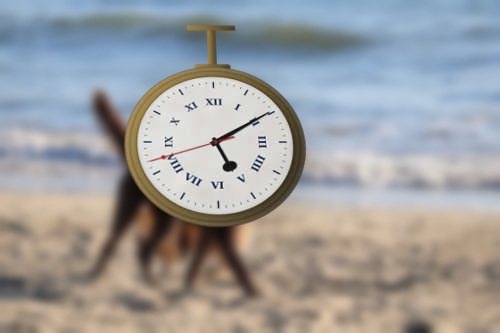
5:09:42
